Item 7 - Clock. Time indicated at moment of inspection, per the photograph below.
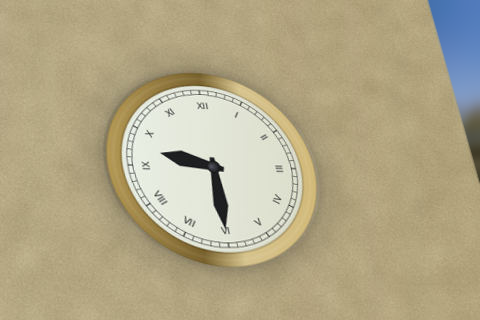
9:30
